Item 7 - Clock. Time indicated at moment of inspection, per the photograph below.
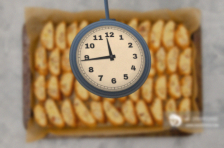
11:44
